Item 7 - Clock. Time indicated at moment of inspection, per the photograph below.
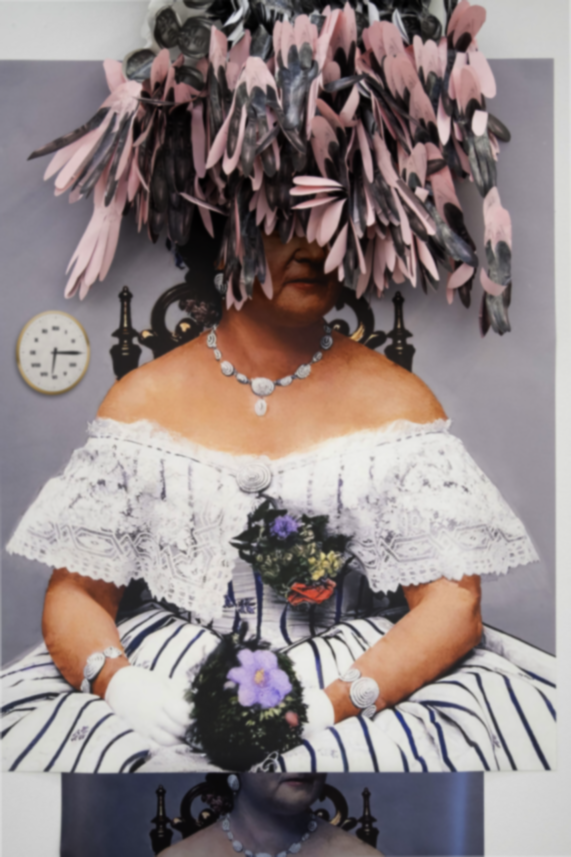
6:15
